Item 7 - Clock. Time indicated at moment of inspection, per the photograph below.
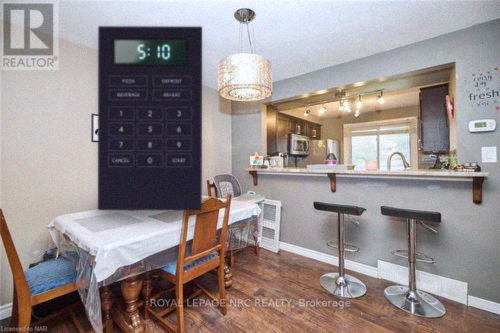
5:10
